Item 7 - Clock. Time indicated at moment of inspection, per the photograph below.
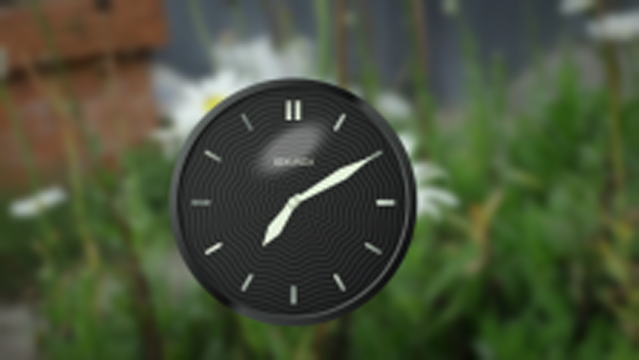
7:10
